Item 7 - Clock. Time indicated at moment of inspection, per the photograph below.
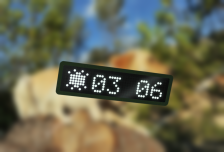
3:06
